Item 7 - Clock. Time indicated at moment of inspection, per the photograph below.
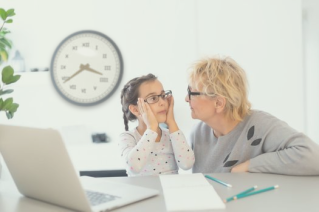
3:39
